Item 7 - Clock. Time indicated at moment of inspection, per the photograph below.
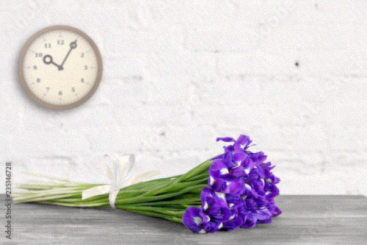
10:05
